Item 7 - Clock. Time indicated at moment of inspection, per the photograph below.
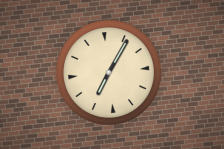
7:06
